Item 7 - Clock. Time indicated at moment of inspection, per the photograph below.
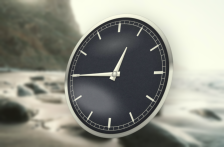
12:45
